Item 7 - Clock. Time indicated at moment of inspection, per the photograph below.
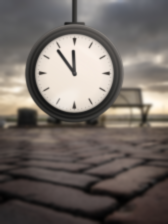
11:54
